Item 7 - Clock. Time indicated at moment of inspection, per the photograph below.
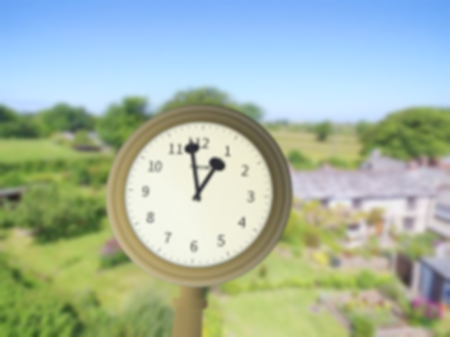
12:58
